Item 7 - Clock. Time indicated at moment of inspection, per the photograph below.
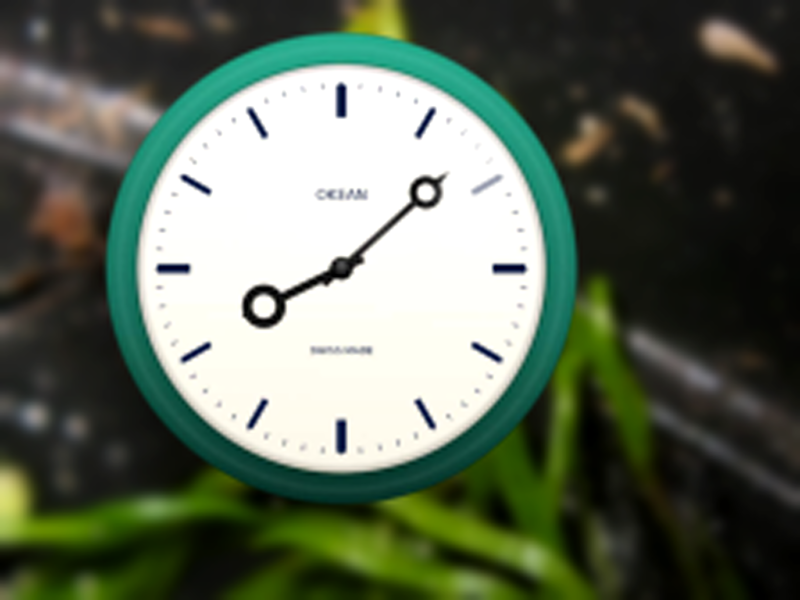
8:08
